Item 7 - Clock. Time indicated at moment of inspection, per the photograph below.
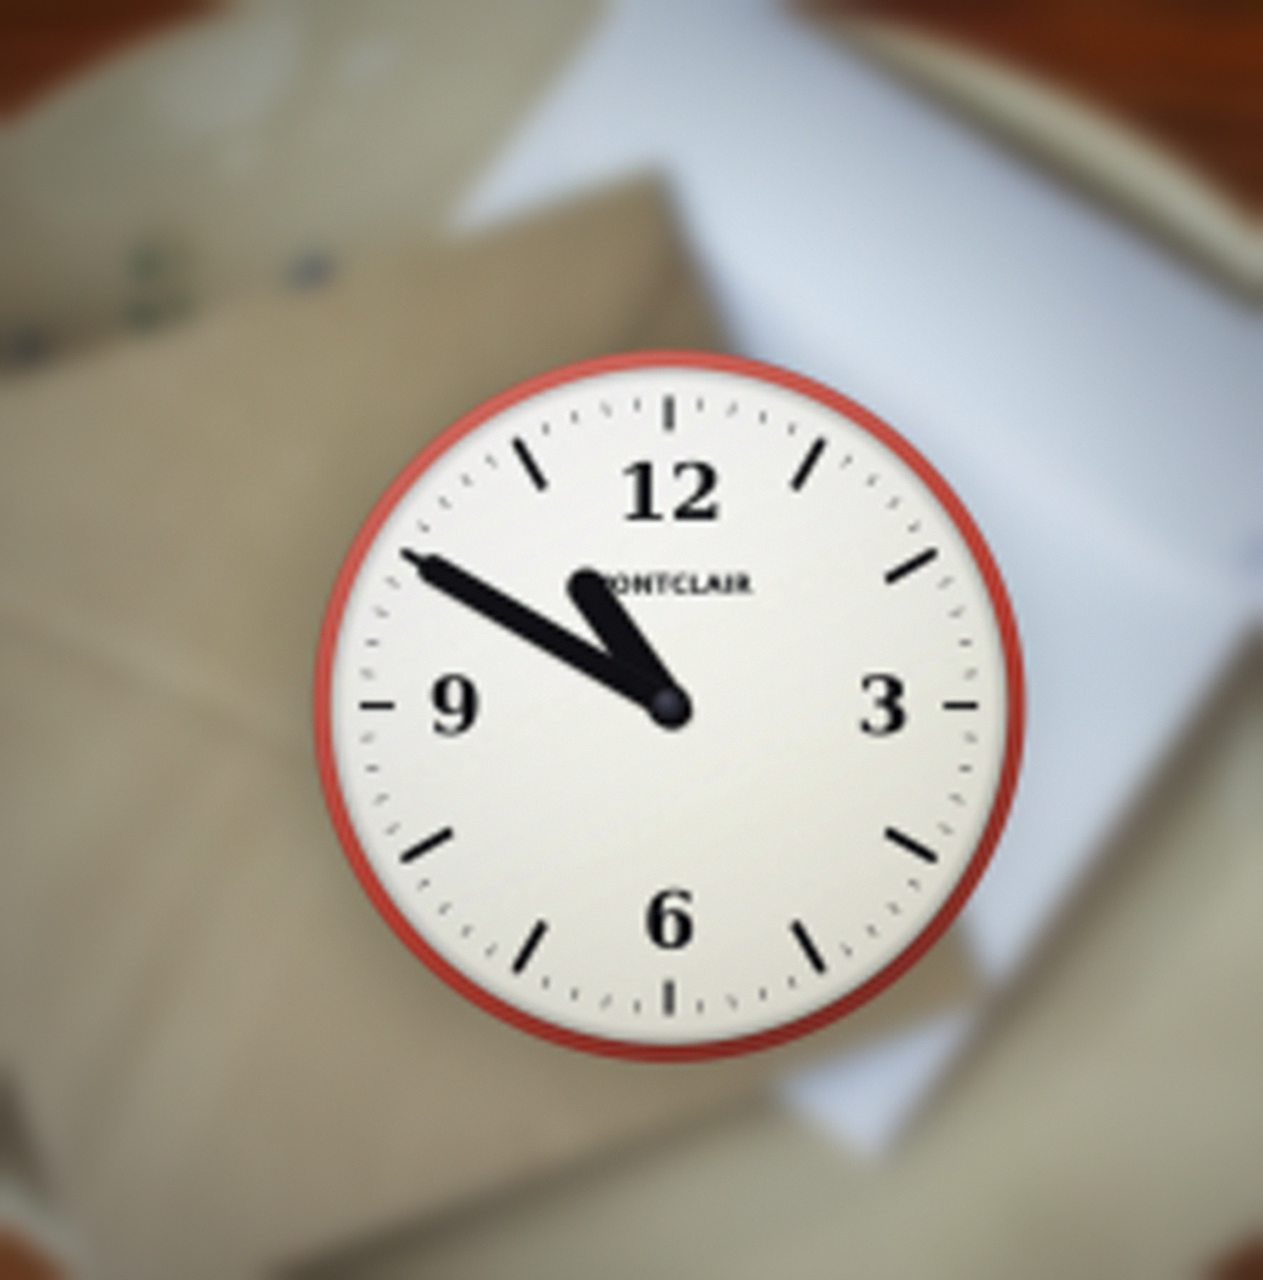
10:50
